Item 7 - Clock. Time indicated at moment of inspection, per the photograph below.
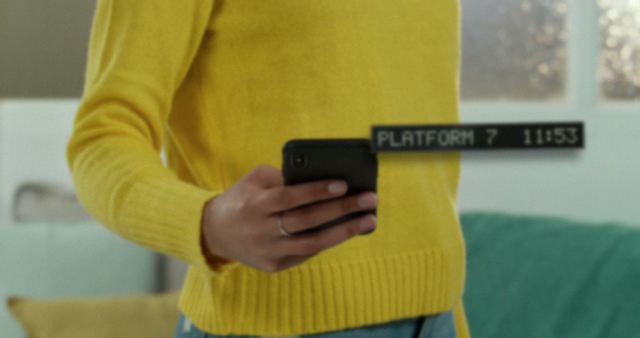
11:53
